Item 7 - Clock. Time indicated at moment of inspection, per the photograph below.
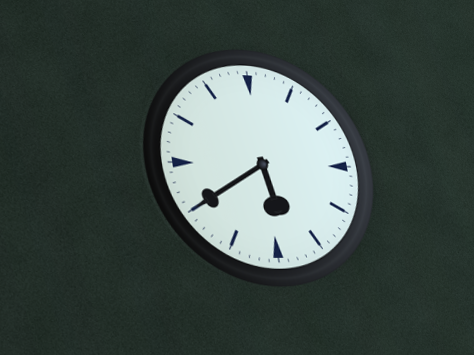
5:40
